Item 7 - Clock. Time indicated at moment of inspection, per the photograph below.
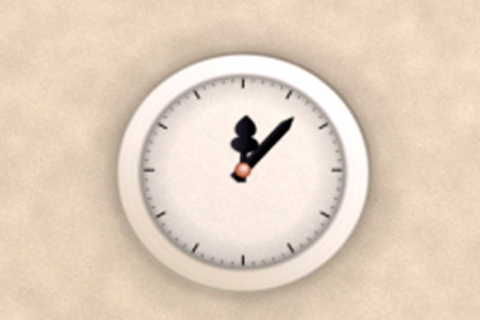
12:07
